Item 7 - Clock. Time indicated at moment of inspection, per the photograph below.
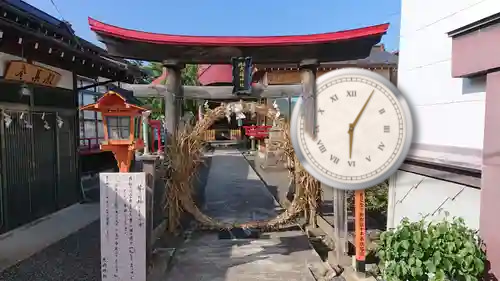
6:05
